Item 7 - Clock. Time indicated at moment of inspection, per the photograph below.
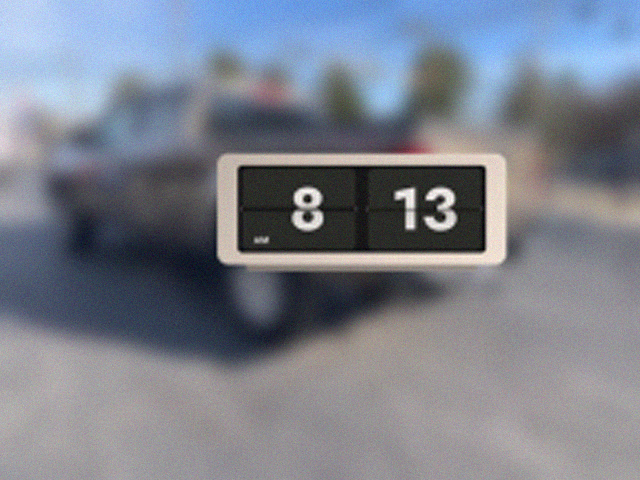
8:13
